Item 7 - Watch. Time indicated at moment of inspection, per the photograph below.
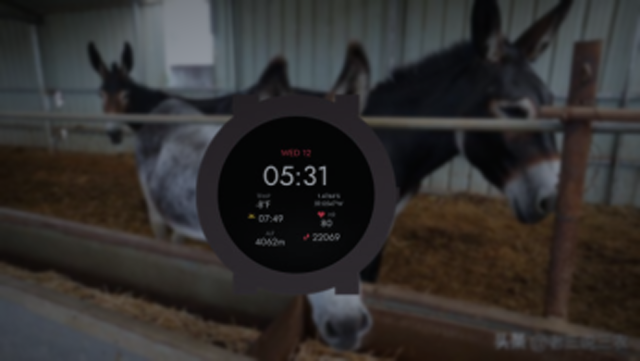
5:31
